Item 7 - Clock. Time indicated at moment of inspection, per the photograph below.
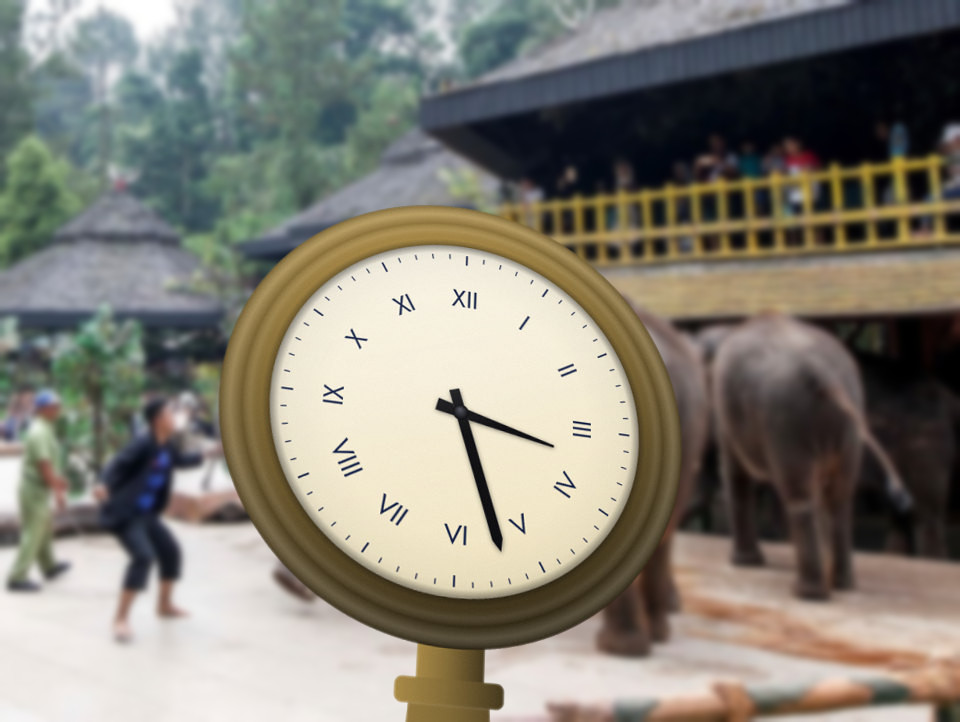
3:27
